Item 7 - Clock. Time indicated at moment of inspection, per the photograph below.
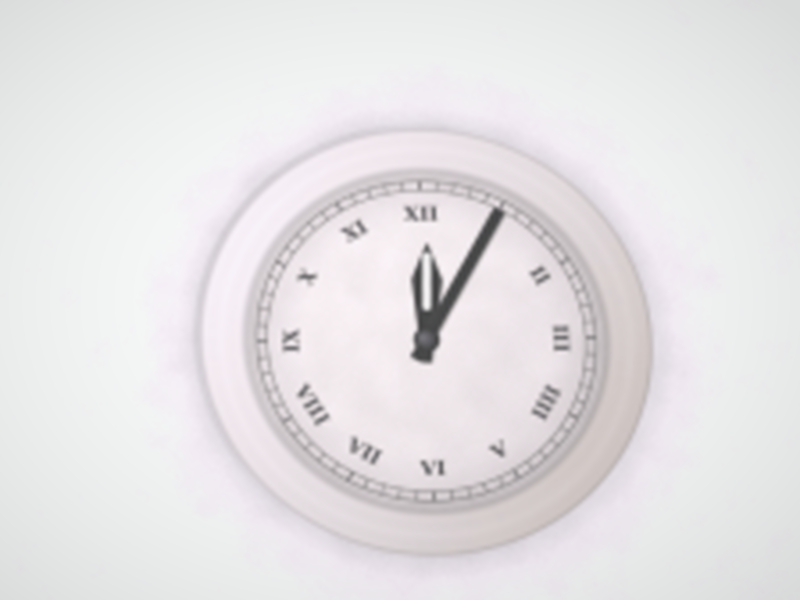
12:05
